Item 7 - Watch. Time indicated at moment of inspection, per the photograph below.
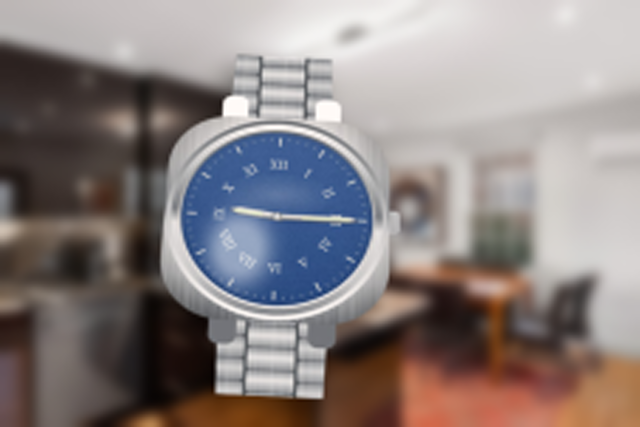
9:15
